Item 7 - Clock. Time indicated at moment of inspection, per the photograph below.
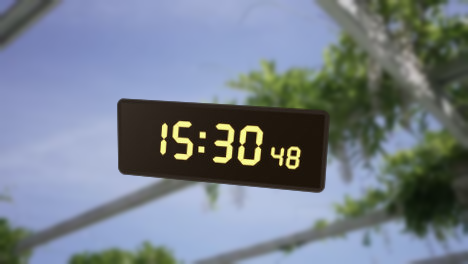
15:30:48
